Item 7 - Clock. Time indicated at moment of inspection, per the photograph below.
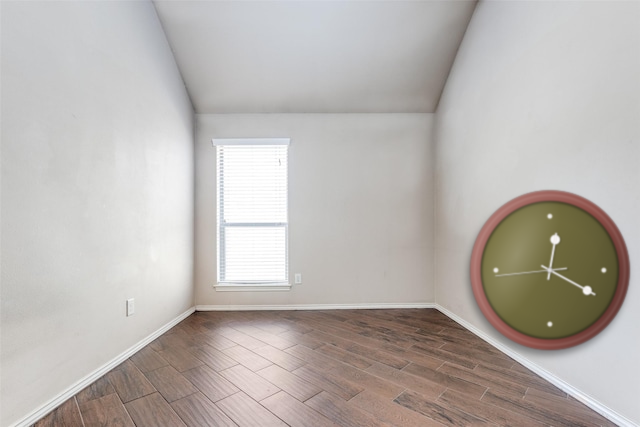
12:19:44
